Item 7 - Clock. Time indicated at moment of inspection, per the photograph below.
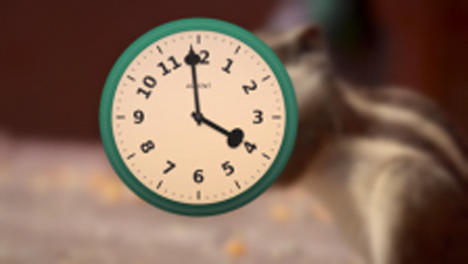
3:59
